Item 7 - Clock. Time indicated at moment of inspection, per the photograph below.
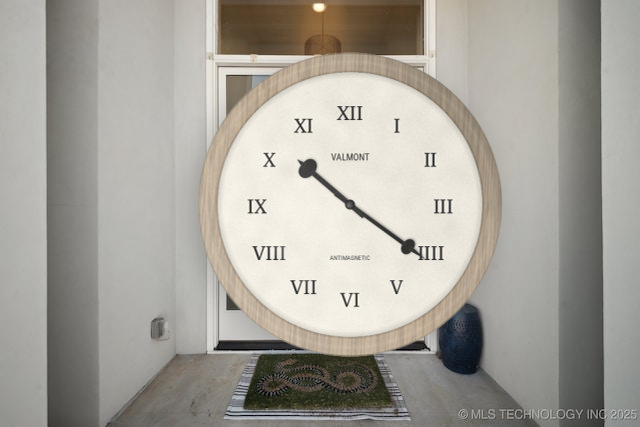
10:21
